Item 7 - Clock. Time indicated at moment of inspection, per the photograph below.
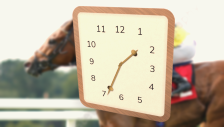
1:34
